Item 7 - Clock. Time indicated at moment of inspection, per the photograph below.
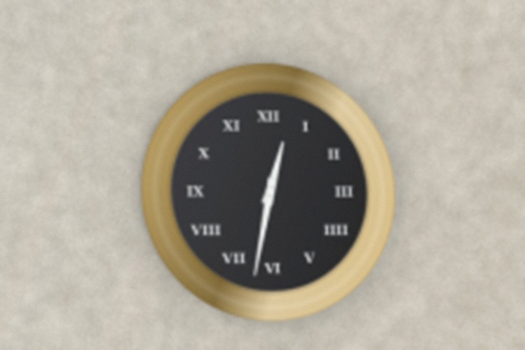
12:32
